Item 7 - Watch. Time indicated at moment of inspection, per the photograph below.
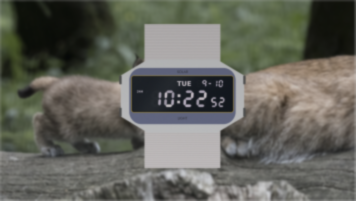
10:22:52
